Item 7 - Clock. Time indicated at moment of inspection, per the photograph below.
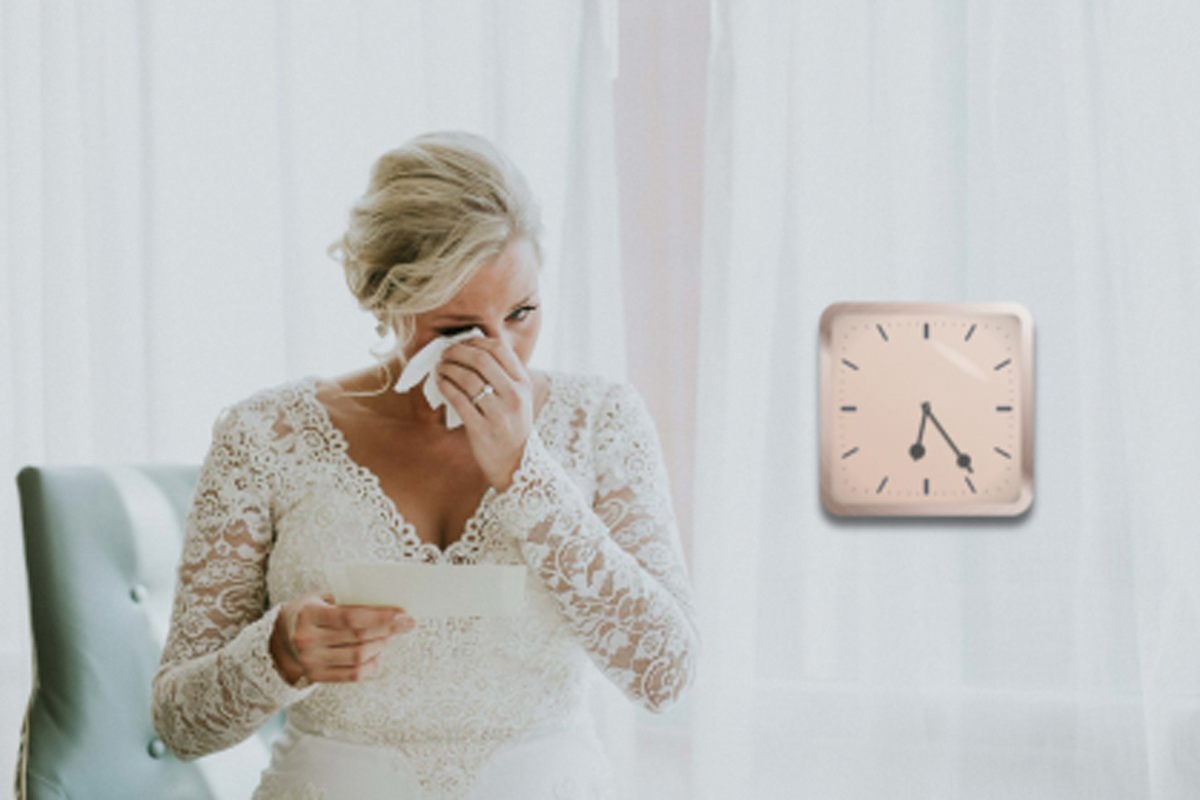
6:24
